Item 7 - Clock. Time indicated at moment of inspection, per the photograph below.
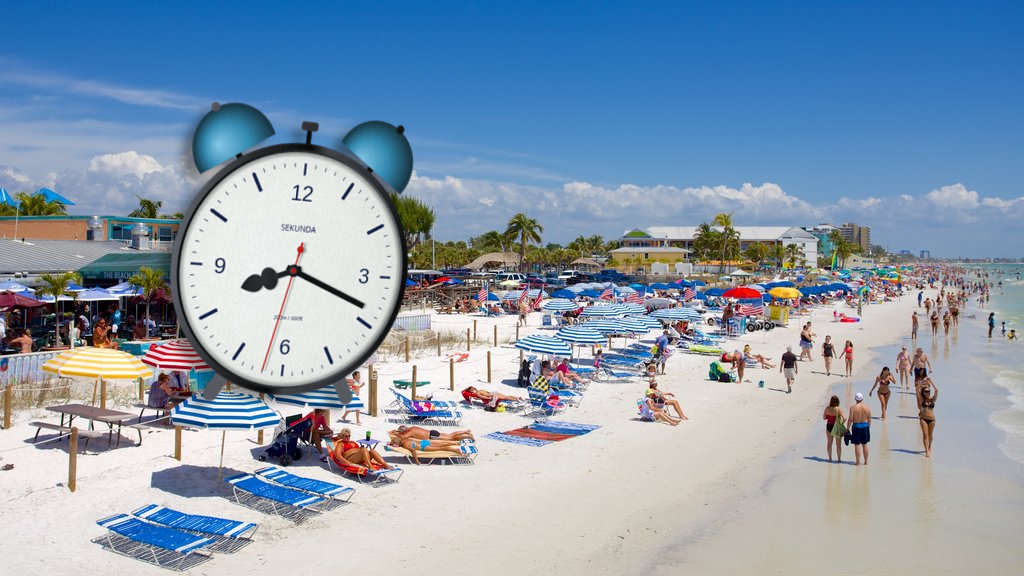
8:18:32
